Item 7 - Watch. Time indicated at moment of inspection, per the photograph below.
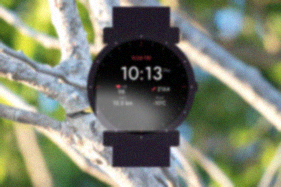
10:13
